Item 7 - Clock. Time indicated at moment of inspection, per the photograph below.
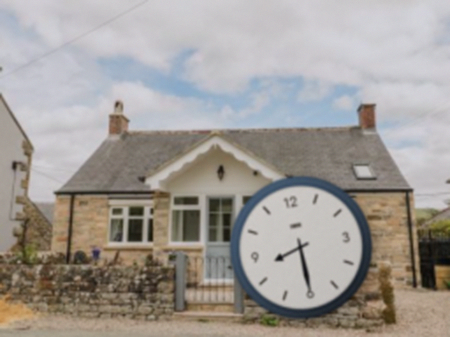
8:30
